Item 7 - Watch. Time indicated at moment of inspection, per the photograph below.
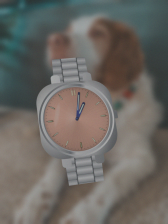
1:02
